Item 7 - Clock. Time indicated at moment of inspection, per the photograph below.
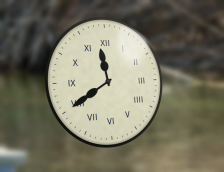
11:40
